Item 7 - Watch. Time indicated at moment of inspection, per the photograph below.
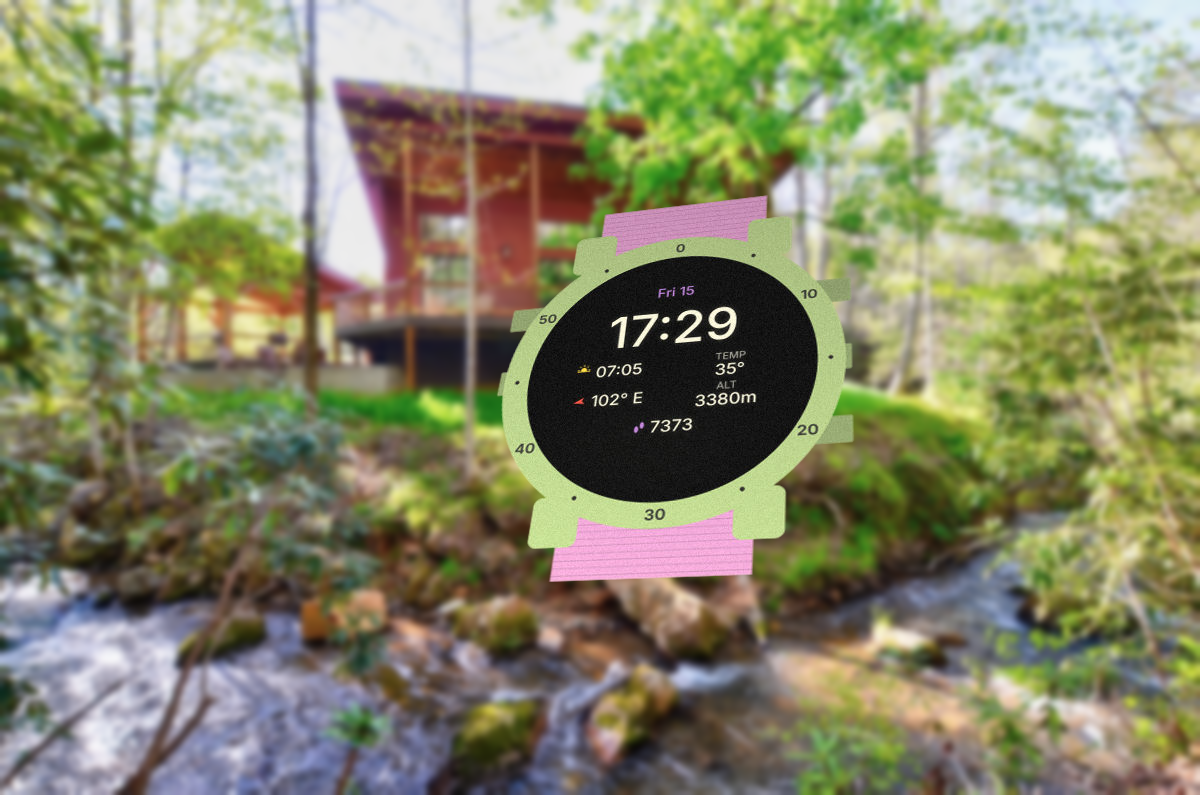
17:29
